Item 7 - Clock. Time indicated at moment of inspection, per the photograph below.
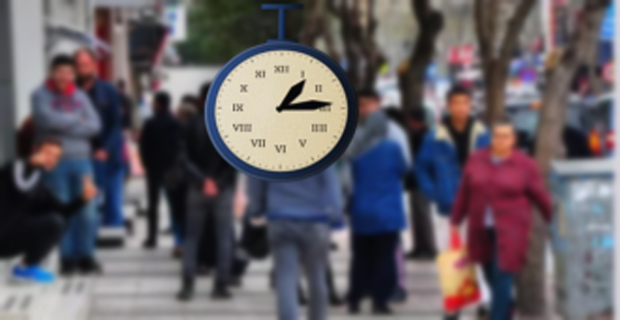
1:14
